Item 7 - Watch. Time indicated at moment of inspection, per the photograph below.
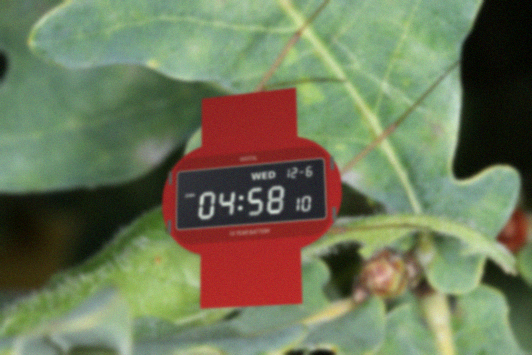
4:58:10
